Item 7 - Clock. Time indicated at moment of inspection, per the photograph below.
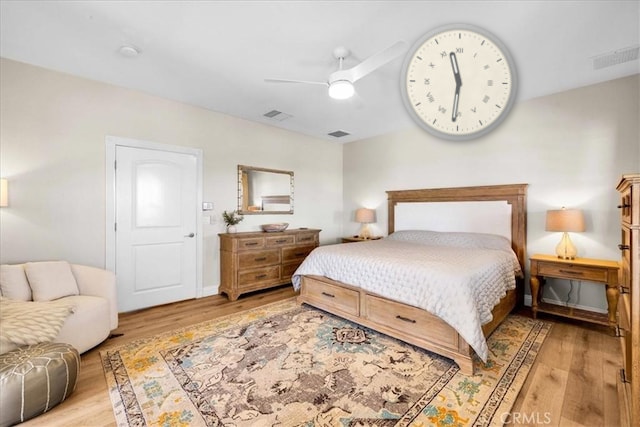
11:31
